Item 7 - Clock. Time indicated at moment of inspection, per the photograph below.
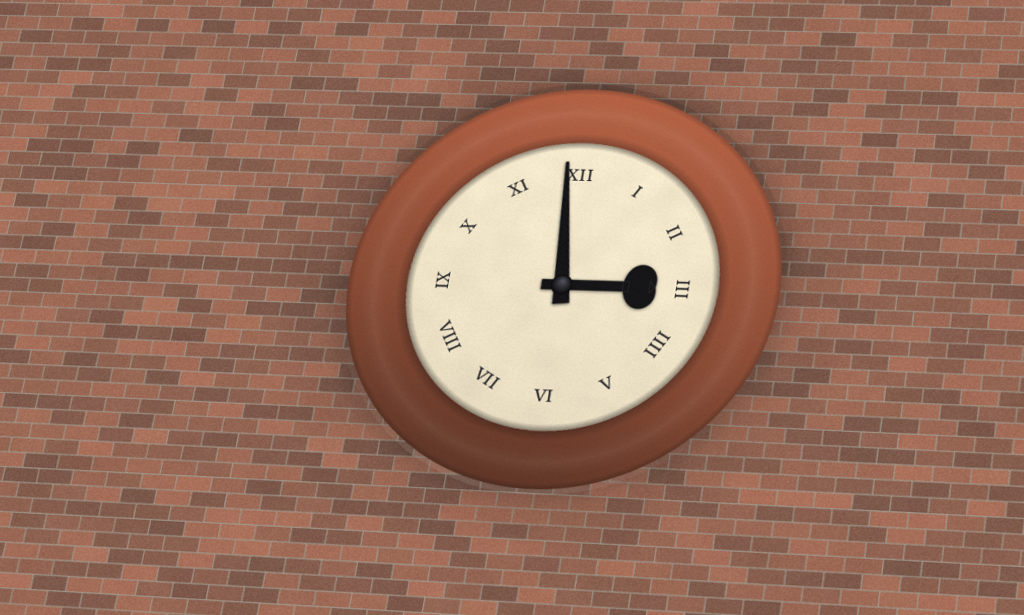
2:59
